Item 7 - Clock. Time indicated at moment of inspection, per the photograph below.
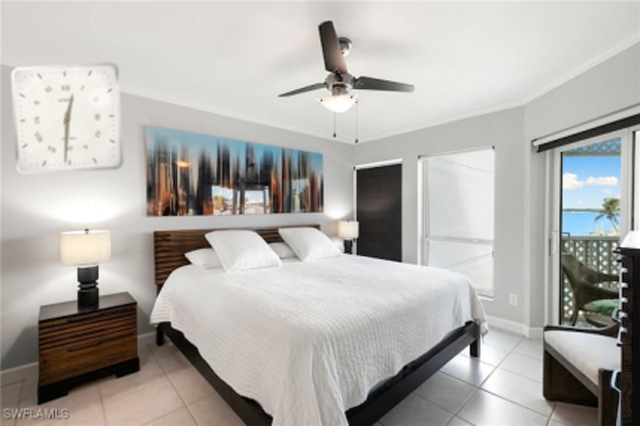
12:31
